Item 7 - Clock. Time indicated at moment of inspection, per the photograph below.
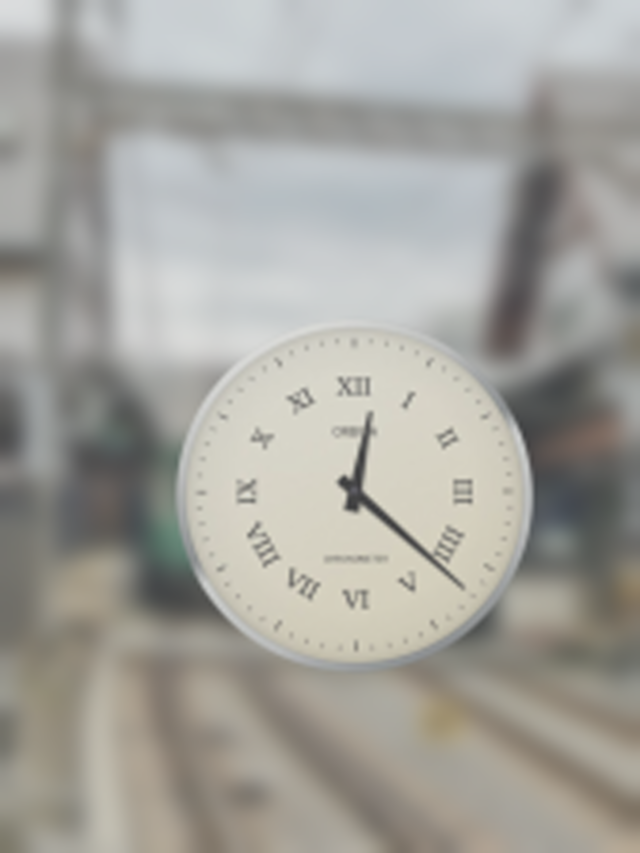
12:22
